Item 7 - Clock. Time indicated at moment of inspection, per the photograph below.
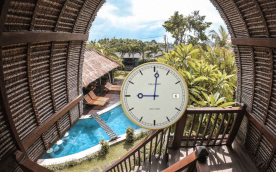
9:01
